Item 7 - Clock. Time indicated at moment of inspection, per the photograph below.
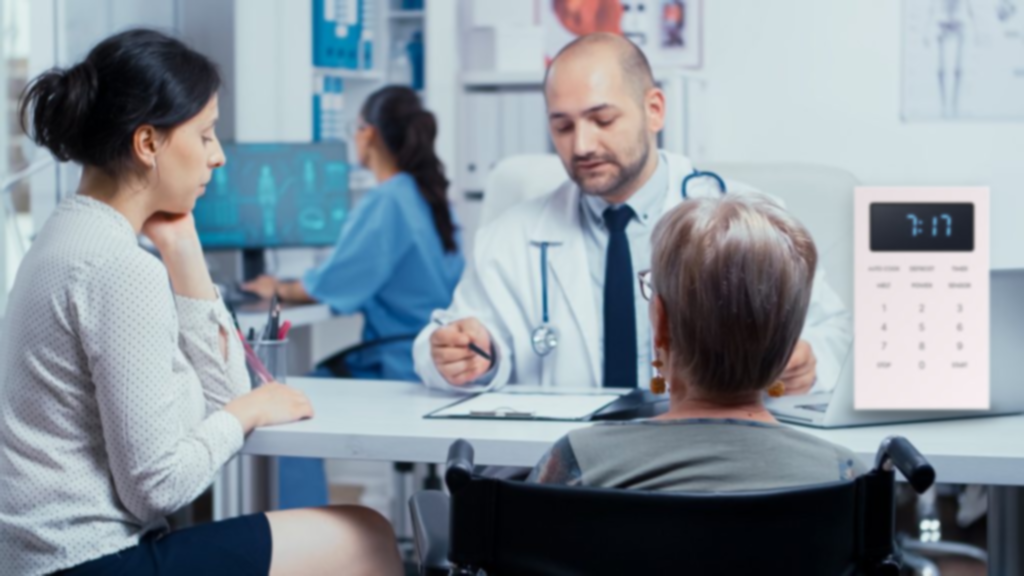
7:17
